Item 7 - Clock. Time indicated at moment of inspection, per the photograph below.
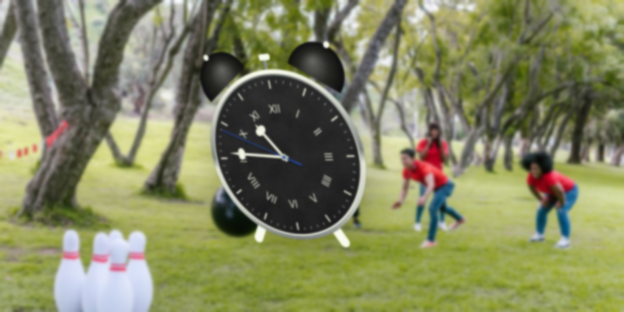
10:45:49
